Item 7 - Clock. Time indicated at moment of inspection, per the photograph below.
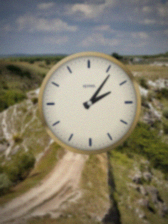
2:06
